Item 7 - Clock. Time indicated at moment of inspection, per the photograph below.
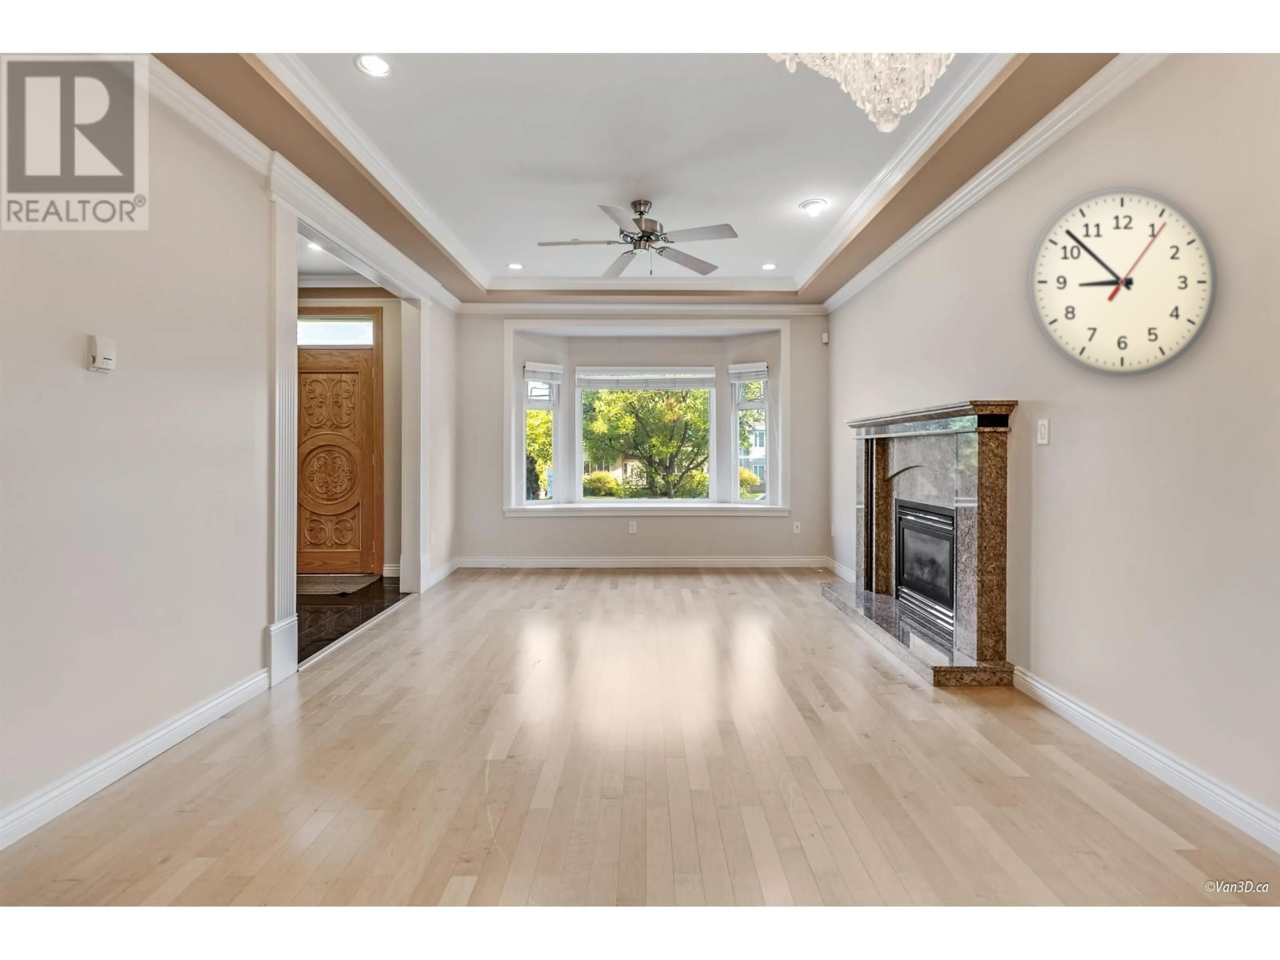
8:52:06
